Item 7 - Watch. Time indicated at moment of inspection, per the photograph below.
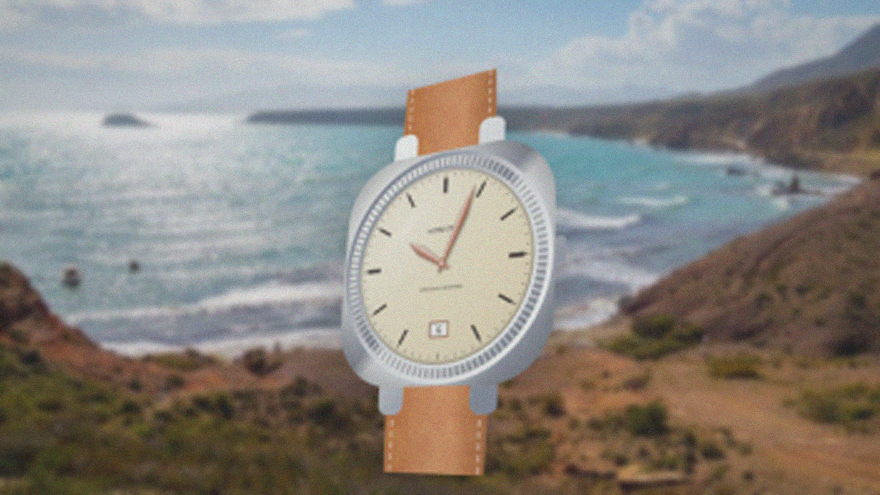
10:04
